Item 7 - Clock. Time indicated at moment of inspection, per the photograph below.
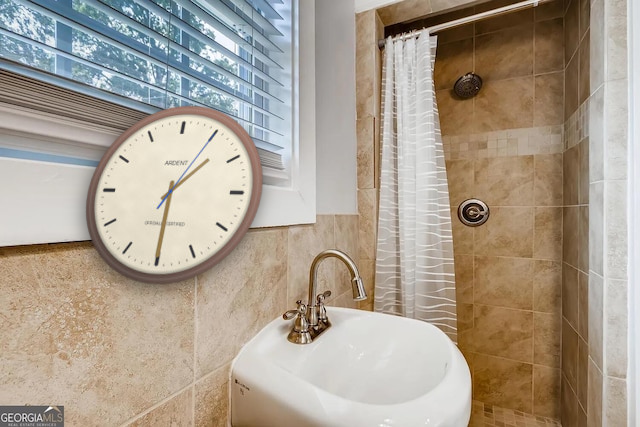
1:30:05
